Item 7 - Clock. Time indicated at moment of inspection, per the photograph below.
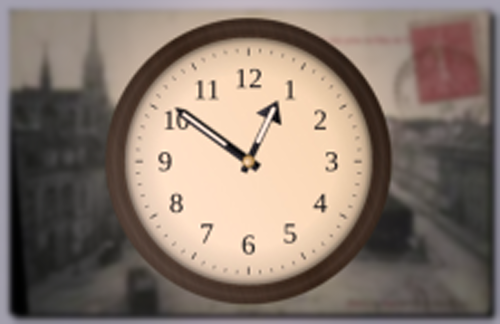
12:51
